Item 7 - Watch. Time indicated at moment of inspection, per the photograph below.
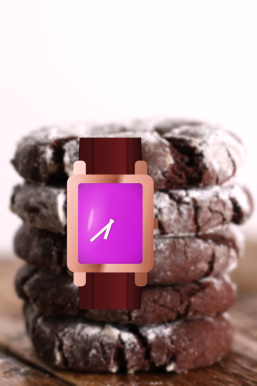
6:38
